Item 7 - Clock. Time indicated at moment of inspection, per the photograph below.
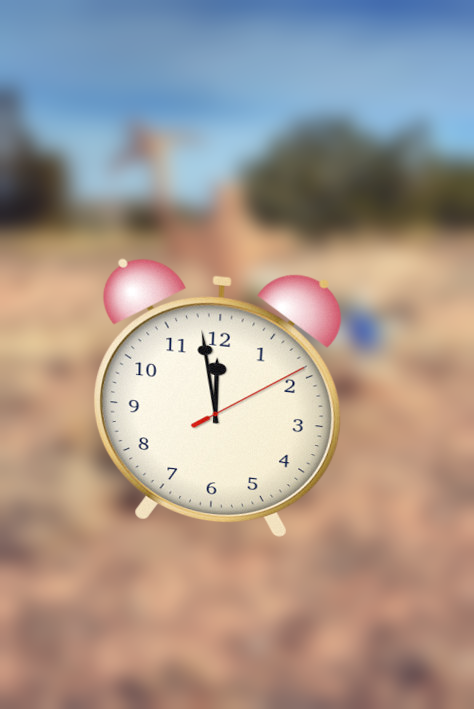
11:58:09
